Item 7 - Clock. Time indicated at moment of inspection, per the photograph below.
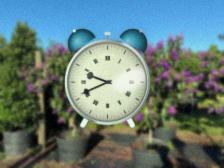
9:41
